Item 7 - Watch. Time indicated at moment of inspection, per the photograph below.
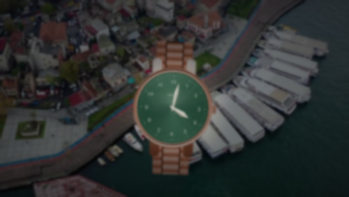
4:02
